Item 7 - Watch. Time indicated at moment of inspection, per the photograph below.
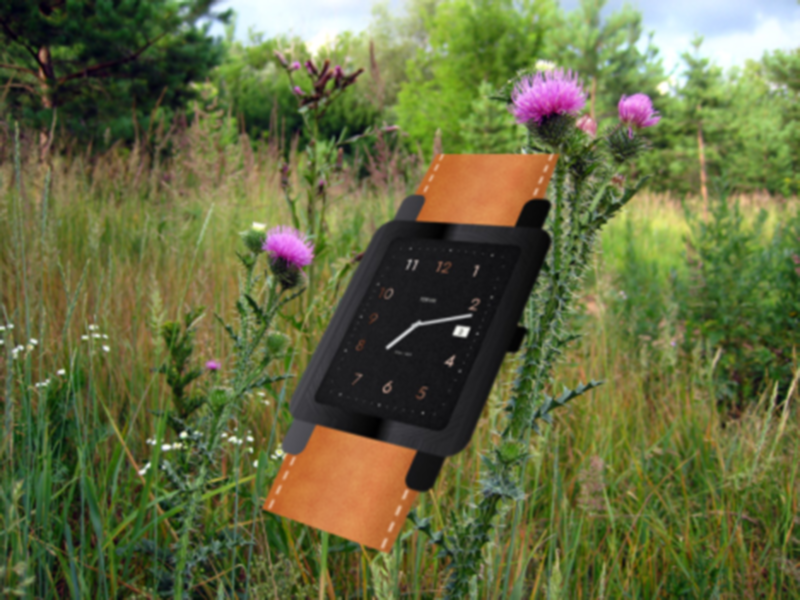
7:12
